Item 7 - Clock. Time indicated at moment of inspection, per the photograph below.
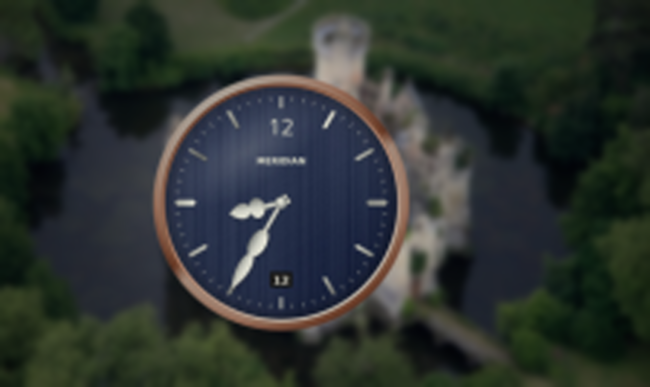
8:35
